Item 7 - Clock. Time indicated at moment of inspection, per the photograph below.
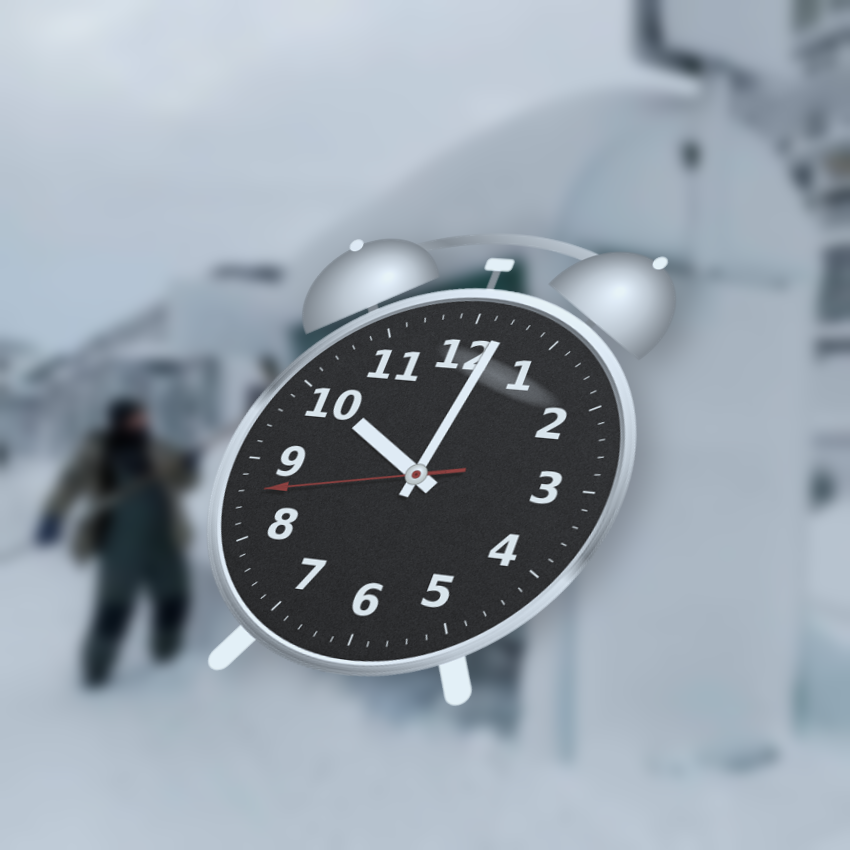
10:01:43
